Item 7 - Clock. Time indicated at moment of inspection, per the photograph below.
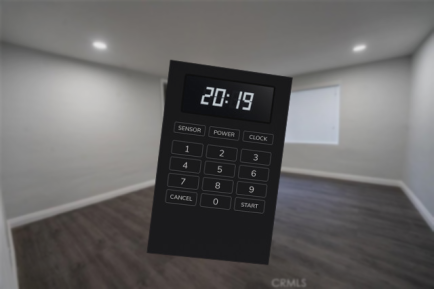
20:19
